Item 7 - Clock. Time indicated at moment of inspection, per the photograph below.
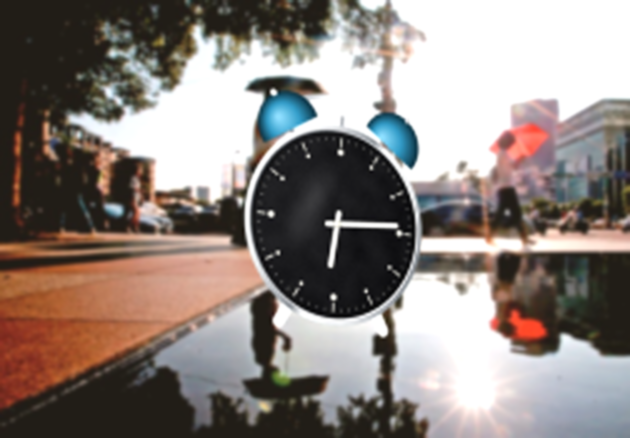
6:14
